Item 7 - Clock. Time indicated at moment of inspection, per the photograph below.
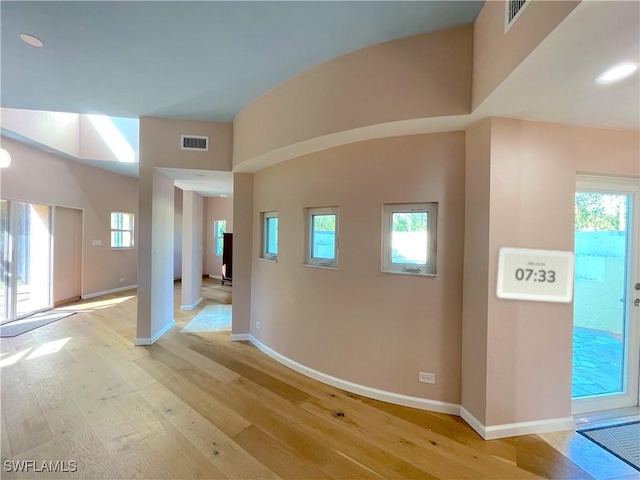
7:33
